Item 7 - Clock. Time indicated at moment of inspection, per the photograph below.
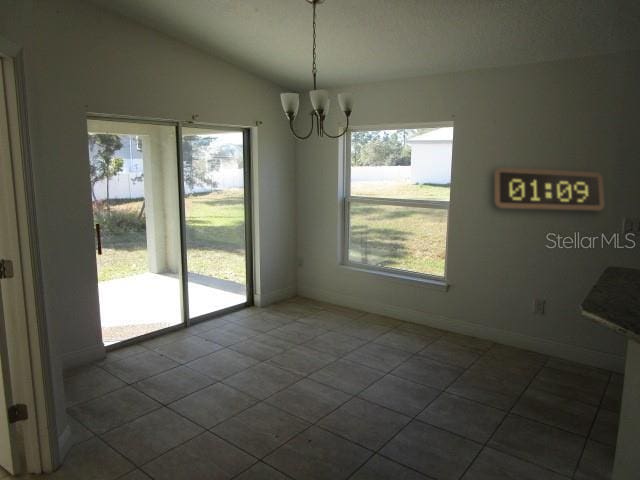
1:09
